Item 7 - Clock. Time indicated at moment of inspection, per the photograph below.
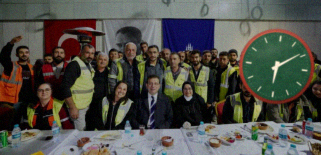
6:09
